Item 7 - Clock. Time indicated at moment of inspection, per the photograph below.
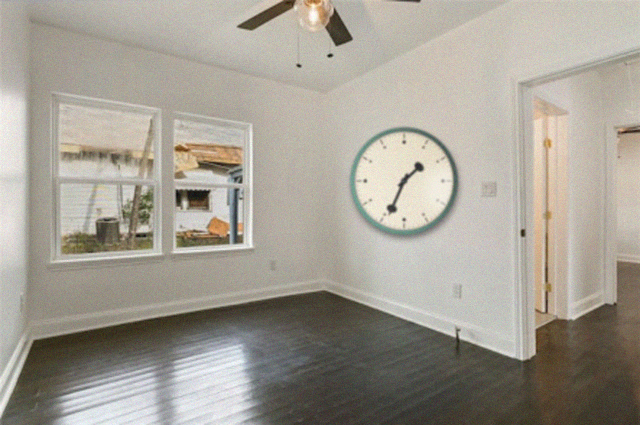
1:34
